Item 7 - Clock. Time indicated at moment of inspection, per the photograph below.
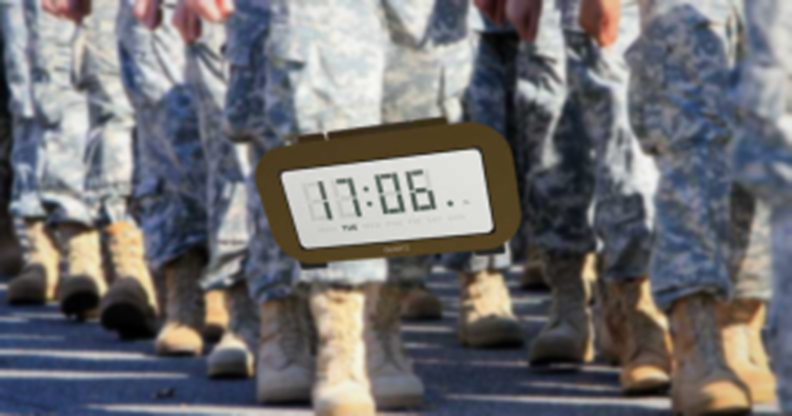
17:06
